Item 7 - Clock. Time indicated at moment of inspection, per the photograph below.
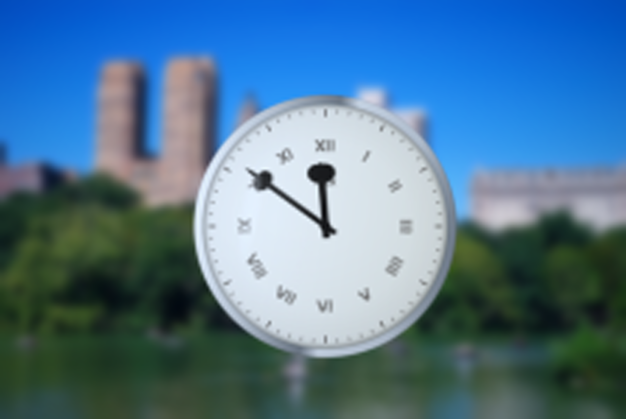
11:51
